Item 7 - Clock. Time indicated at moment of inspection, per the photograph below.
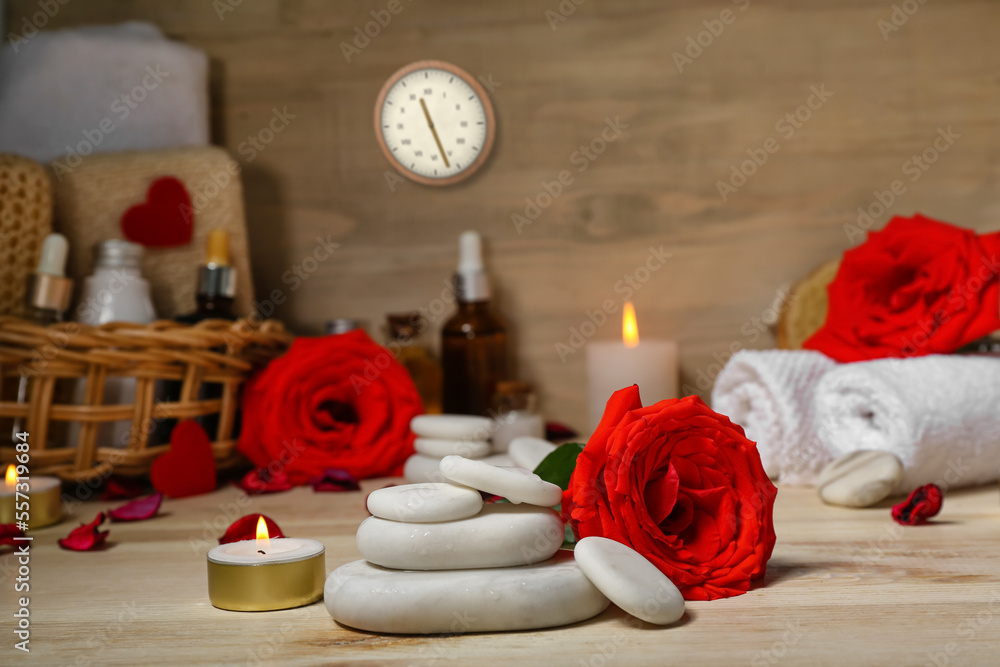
11:27
